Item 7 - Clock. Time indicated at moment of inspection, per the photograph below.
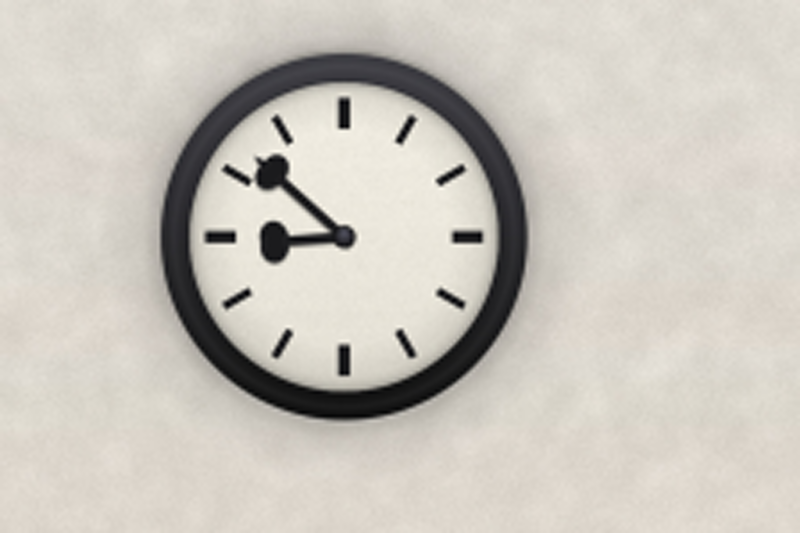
8:52
